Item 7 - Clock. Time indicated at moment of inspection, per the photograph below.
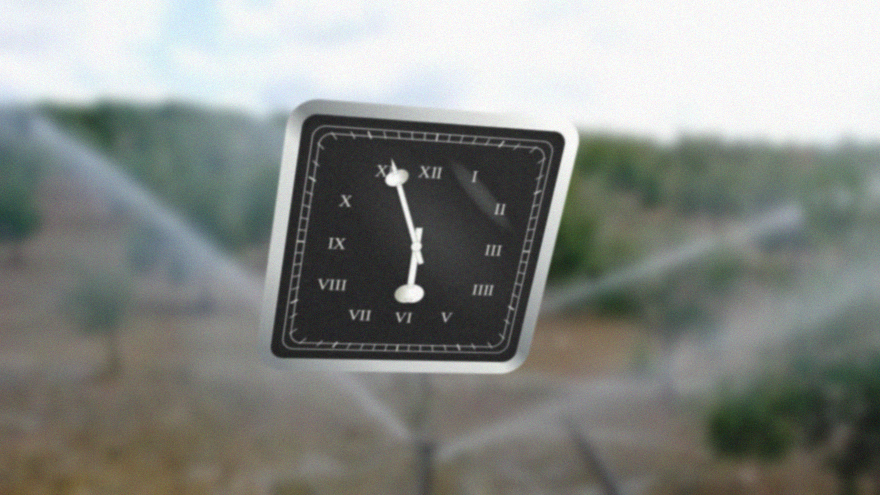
5:56
